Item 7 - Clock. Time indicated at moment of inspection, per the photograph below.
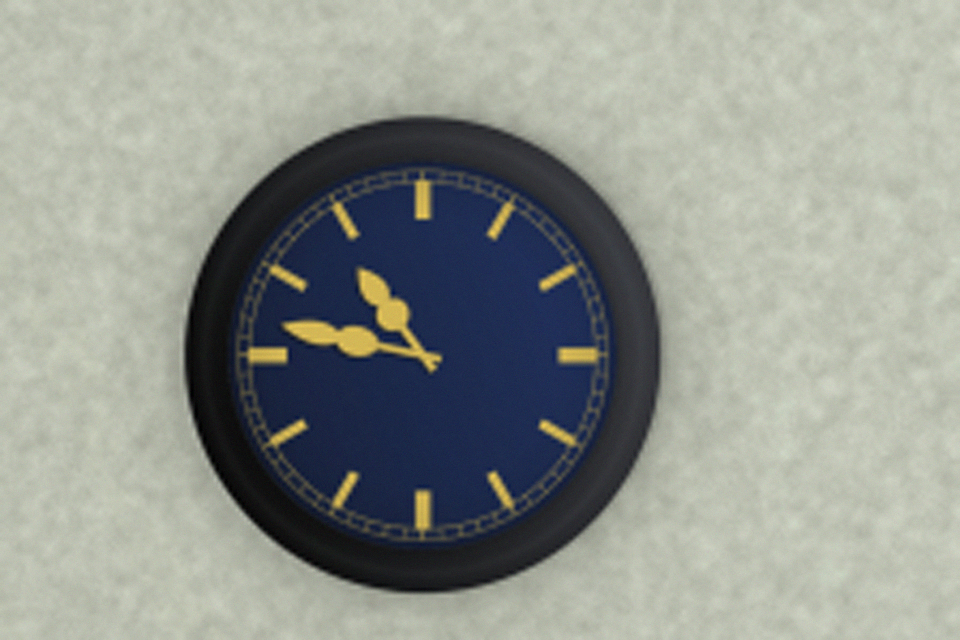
10:47
